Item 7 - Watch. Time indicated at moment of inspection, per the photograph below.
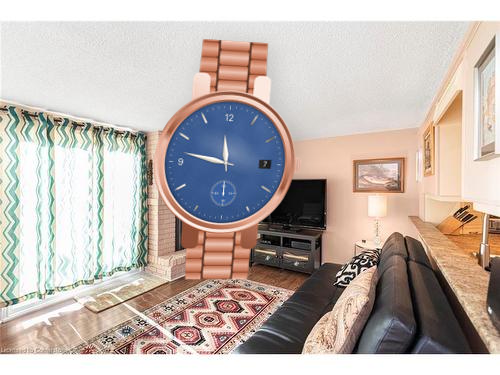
11:47
